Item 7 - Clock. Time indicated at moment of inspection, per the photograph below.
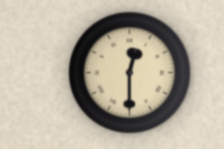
12:30
